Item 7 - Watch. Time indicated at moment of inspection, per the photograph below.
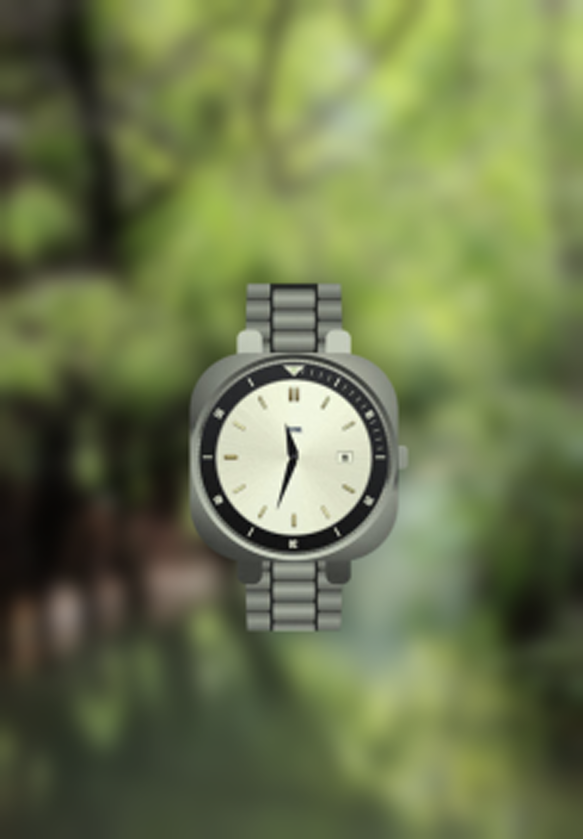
11:33
